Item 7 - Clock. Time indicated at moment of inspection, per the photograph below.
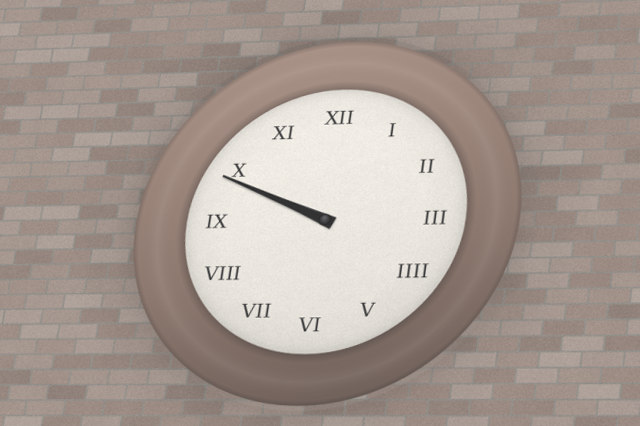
9:49
